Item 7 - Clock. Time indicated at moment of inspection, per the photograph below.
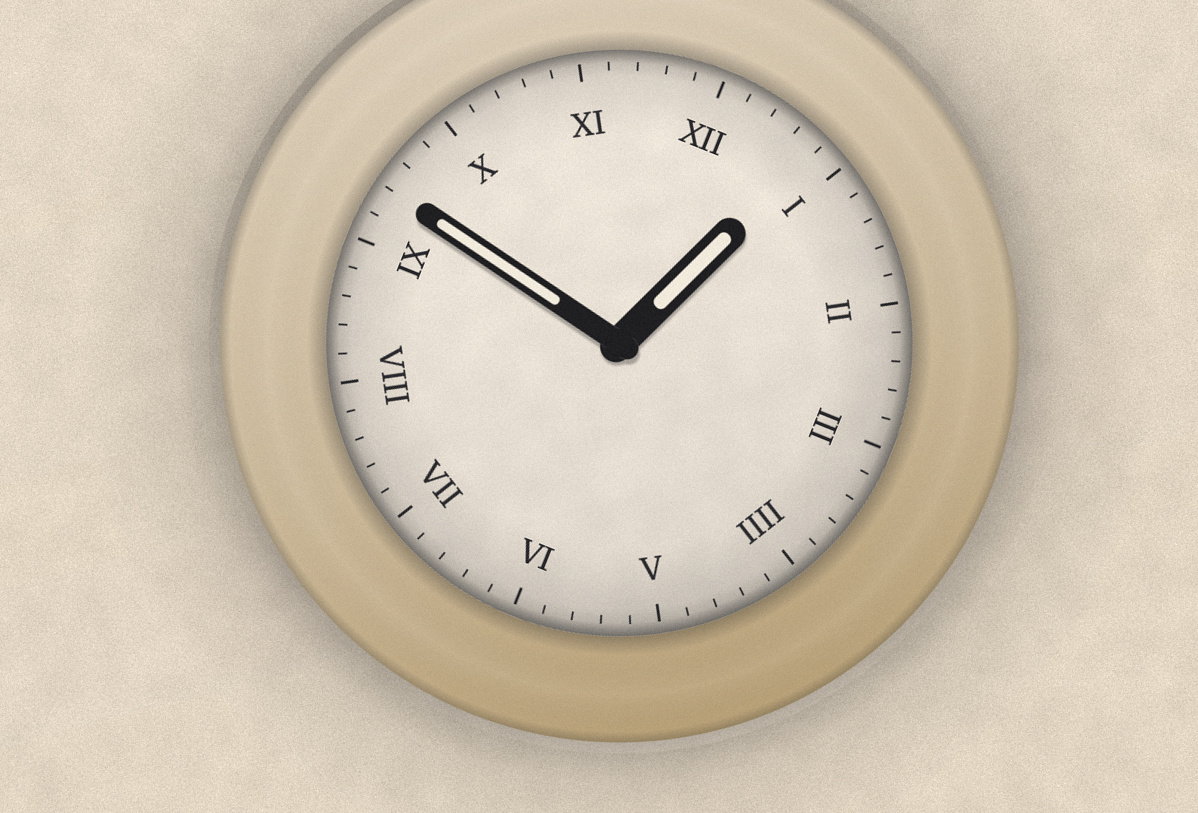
12:47
